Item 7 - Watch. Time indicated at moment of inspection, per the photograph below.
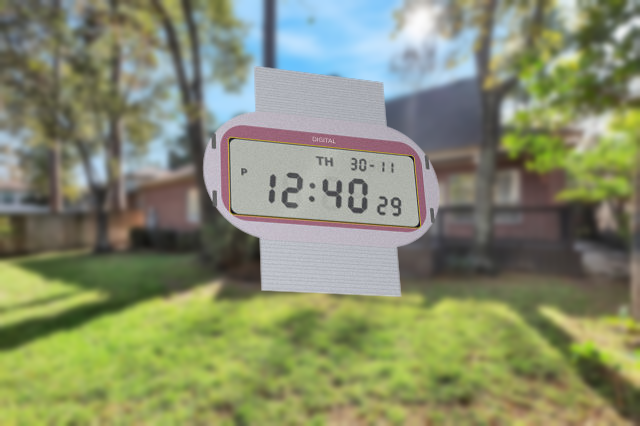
12:40:29
